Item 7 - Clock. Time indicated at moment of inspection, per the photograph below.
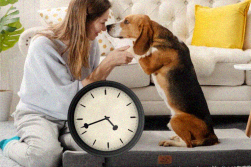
4:42
